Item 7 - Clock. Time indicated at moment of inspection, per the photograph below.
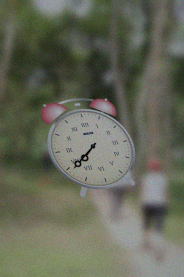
7:39
